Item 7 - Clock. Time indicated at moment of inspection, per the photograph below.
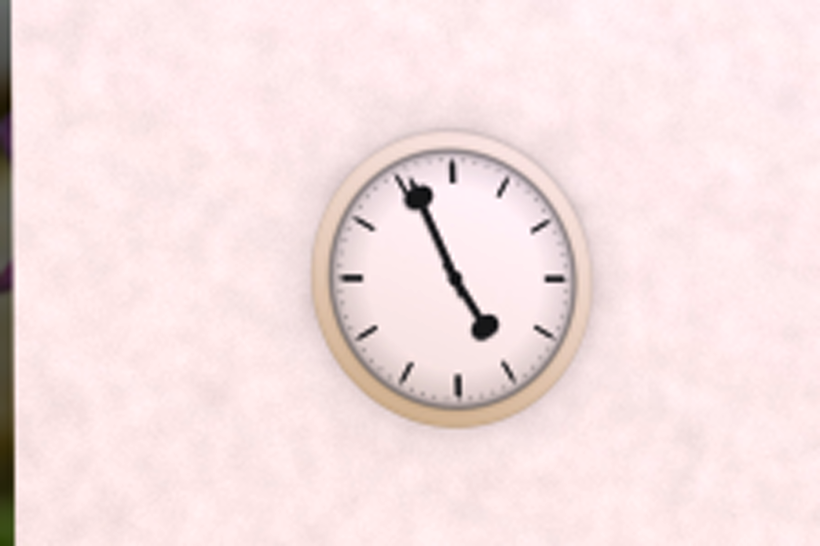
4:56
